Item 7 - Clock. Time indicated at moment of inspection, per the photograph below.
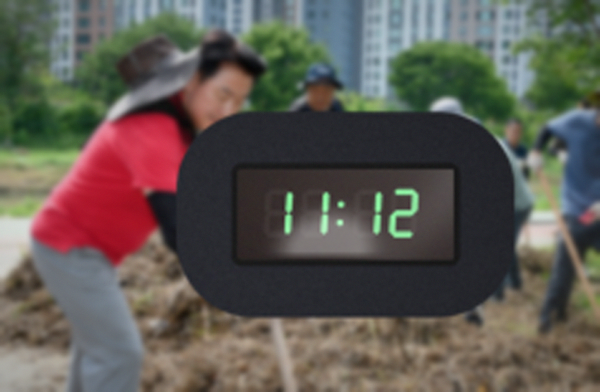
11:12
